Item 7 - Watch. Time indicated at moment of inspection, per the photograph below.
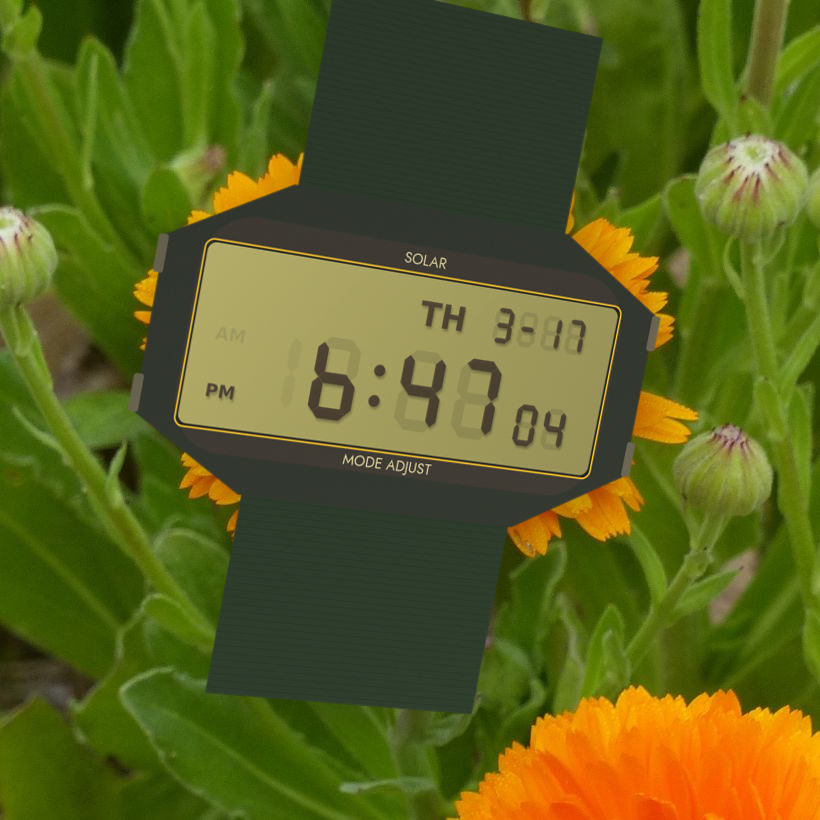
6:47:04
